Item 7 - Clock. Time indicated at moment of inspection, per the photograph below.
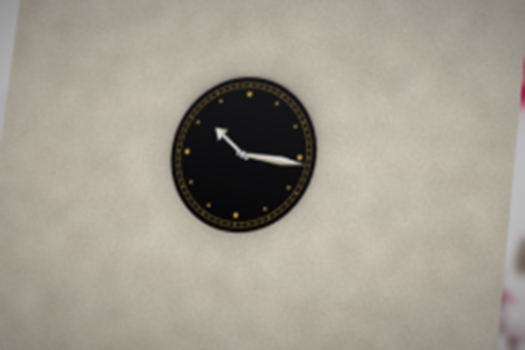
10:16
